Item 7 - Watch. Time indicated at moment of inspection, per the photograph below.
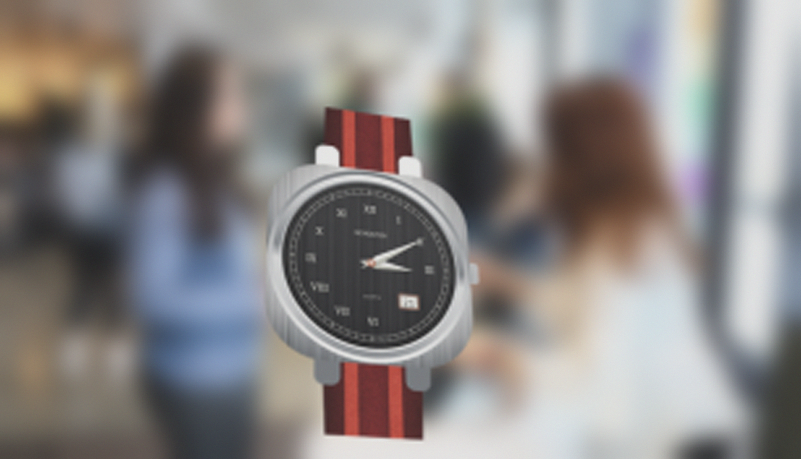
3:10
